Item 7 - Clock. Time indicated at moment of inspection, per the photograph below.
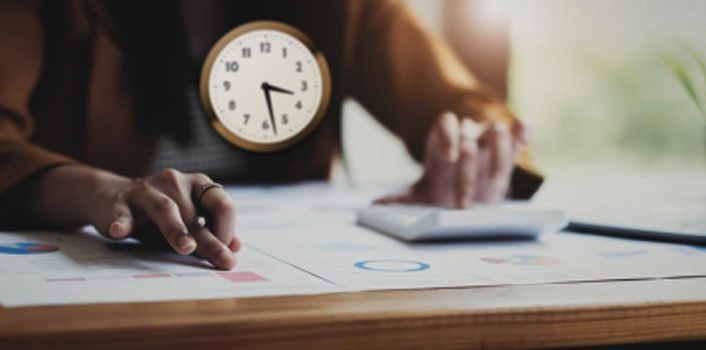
3:28
